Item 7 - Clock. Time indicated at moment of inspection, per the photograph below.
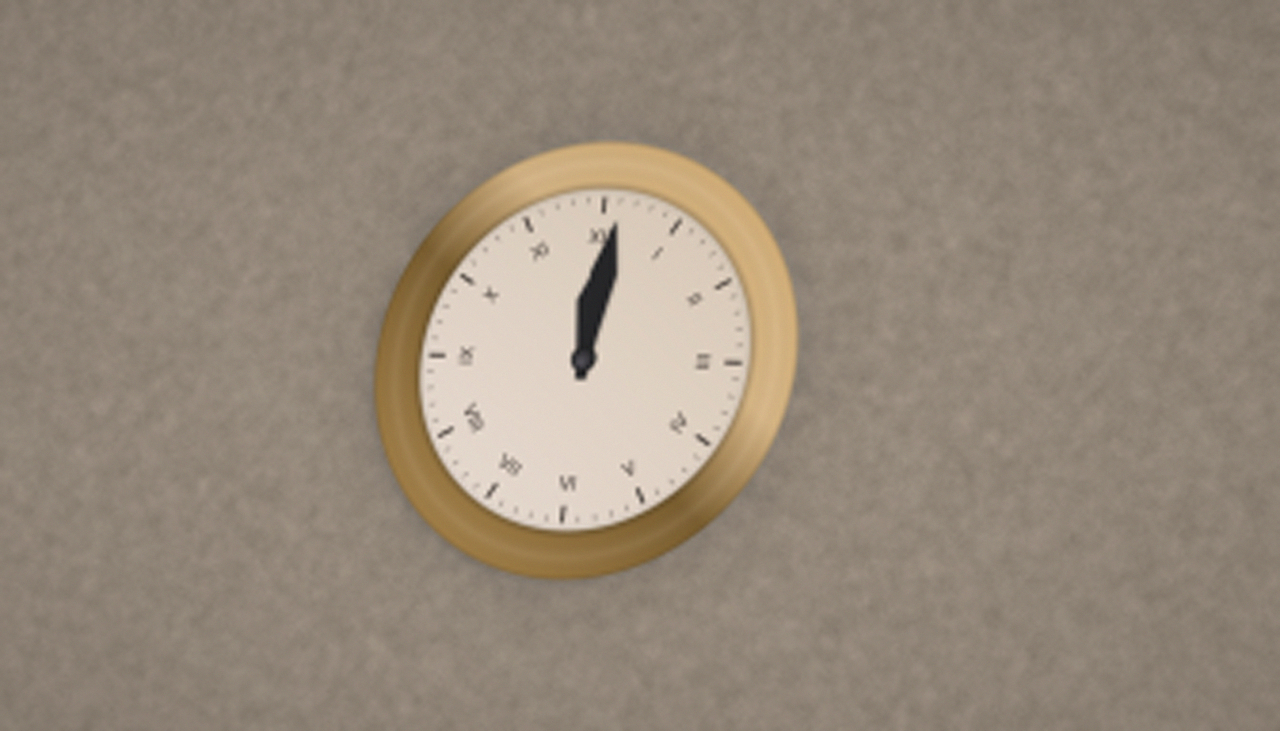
12:01
